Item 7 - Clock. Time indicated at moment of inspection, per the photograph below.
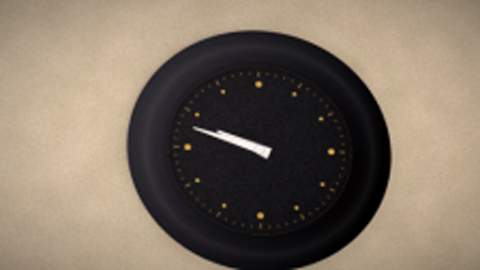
9:48
